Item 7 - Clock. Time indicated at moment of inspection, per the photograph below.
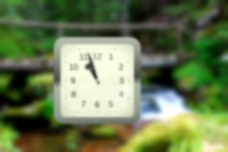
10:57
